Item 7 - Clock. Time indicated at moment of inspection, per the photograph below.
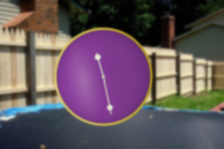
11:28
